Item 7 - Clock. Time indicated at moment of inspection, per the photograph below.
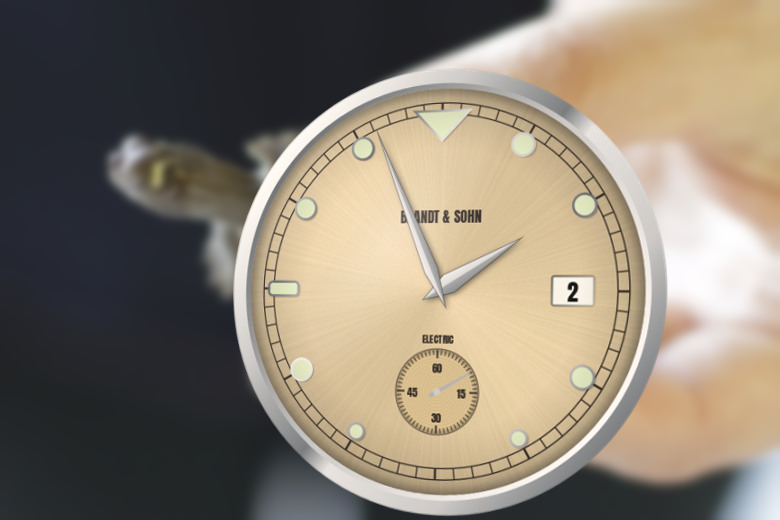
1:56:10
